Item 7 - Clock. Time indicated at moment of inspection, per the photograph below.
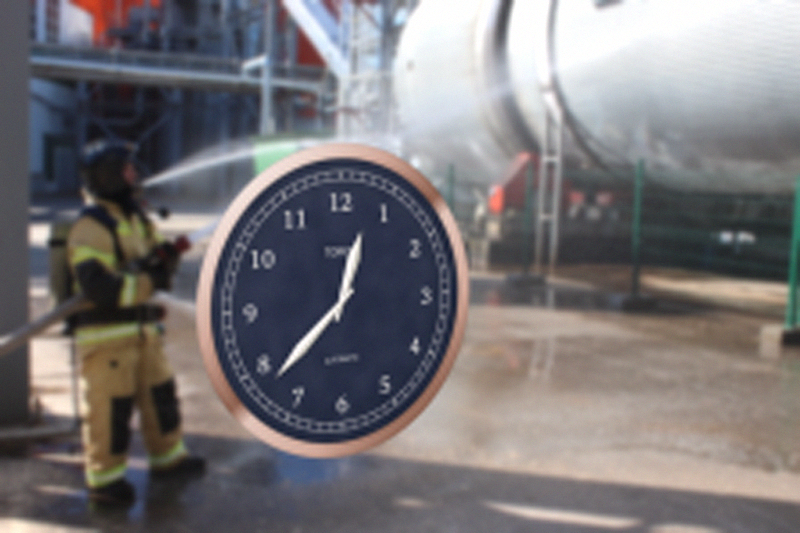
12:38
